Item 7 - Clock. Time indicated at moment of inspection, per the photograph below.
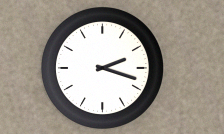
2:18
